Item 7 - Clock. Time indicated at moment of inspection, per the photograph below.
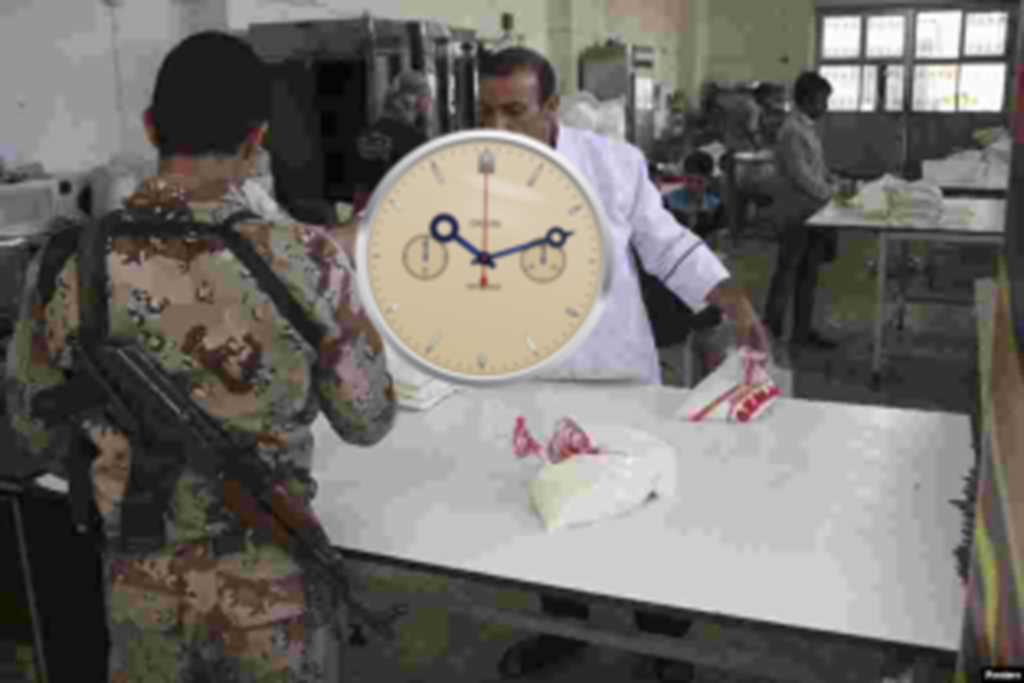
10:12
